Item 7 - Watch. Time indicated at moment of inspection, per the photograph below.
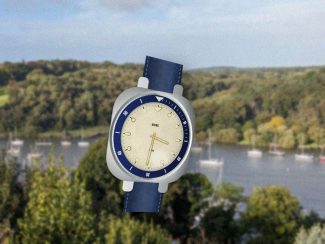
3:31
